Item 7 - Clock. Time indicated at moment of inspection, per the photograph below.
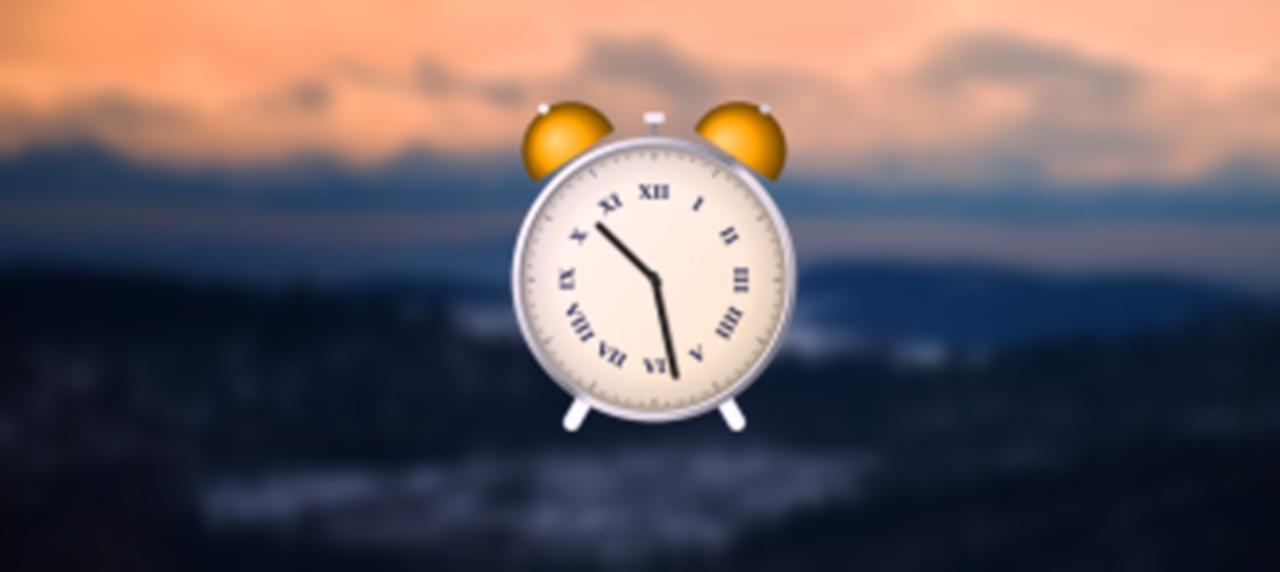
10:28
